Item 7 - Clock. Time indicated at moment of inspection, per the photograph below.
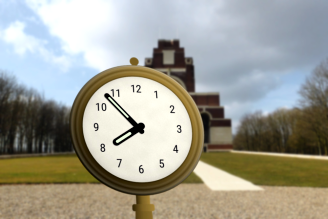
7:53
